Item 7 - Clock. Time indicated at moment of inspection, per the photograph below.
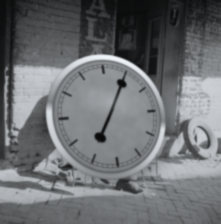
7:05
